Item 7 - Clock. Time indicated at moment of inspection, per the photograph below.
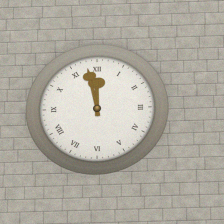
11:58
